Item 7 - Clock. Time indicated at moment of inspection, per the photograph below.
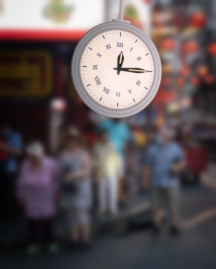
12:15
